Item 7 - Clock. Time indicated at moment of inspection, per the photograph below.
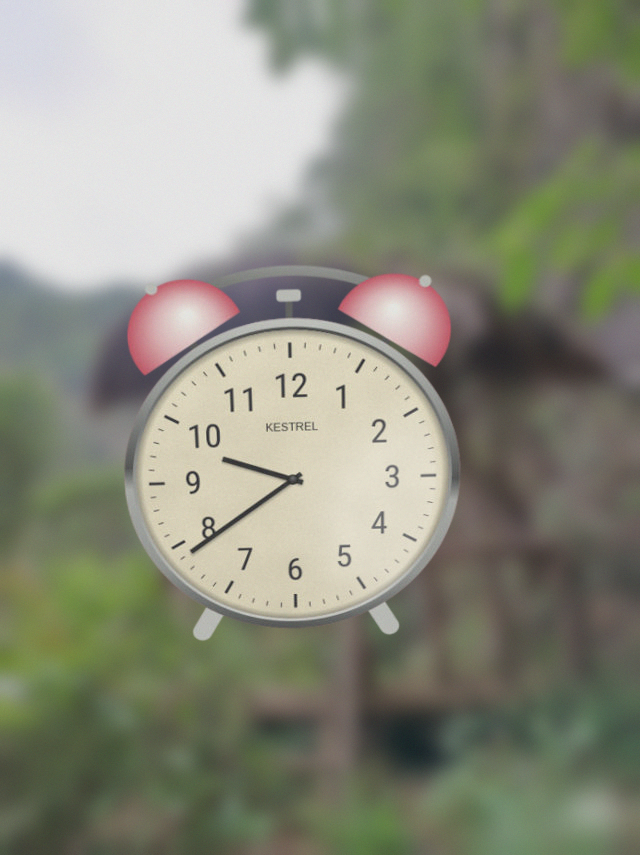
9:39
